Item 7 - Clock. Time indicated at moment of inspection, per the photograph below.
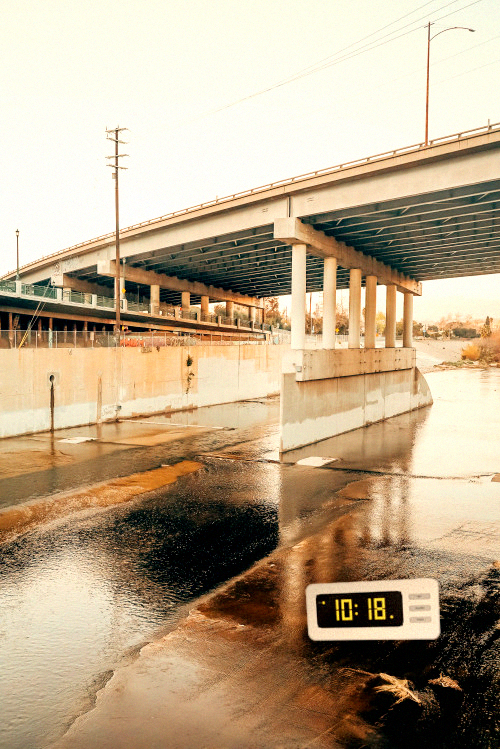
10:18
